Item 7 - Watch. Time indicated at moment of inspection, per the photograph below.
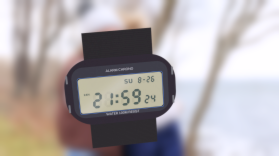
21:59:24
